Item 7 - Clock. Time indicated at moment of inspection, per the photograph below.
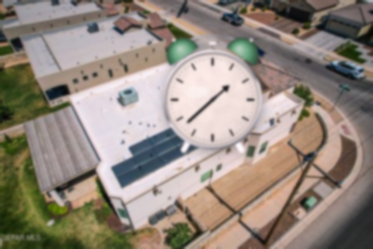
1:38
